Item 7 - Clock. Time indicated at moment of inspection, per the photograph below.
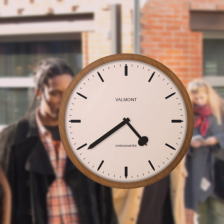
4:39
